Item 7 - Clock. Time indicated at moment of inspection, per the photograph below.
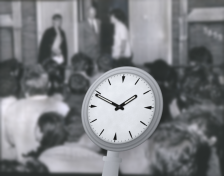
1:49
